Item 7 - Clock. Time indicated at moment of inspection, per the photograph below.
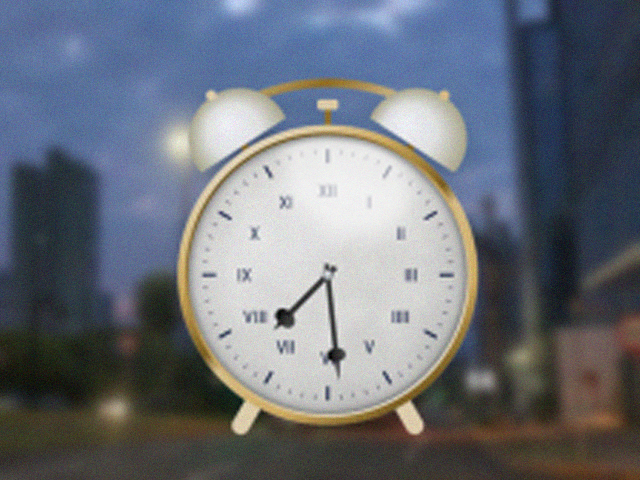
7:29
